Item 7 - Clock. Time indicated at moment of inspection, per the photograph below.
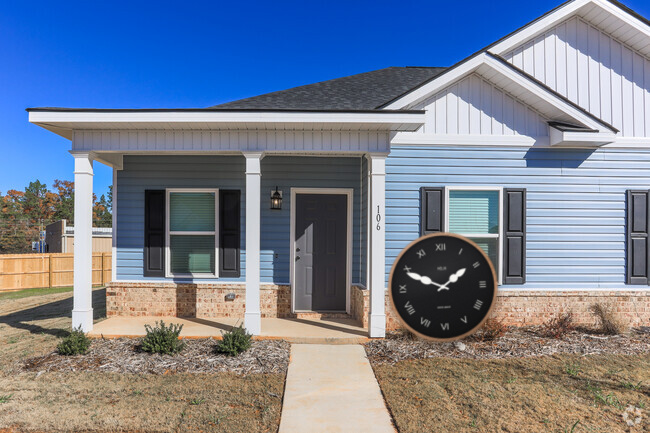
1:49
